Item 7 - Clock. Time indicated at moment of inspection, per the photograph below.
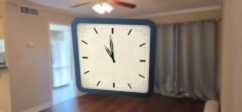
10:59
